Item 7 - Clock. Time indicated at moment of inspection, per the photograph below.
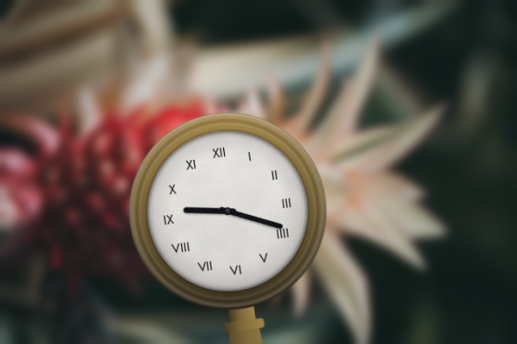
9:19
